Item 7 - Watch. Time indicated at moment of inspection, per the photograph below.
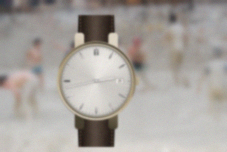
2:43
